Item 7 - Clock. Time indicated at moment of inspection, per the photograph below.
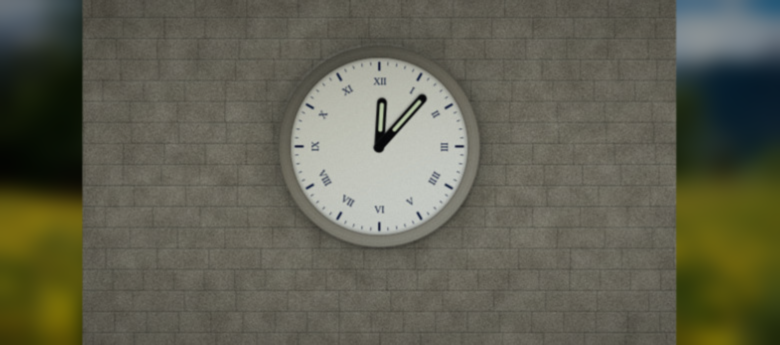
12:07
